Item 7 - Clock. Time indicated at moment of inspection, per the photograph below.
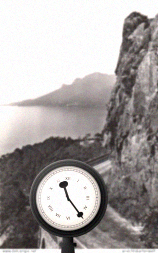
11:24
